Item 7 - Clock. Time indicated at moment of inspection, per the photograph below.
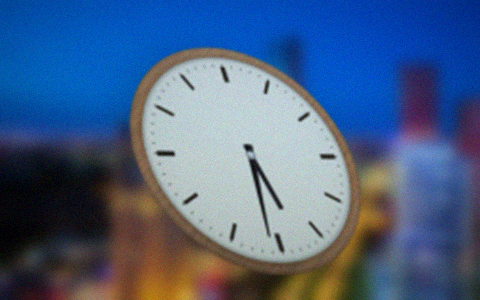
5:31
